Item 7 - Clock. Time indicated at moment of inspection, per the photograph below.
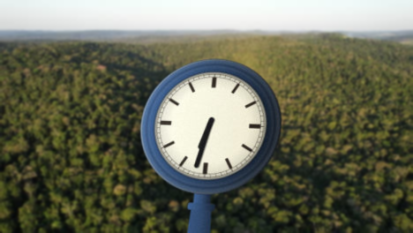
6:32
